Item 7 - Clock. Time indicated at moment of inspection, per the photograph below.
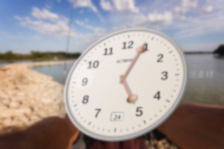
5:04
